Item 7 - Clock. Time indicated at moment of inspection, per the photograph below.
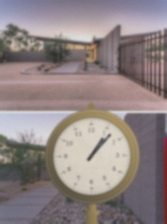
1:07
